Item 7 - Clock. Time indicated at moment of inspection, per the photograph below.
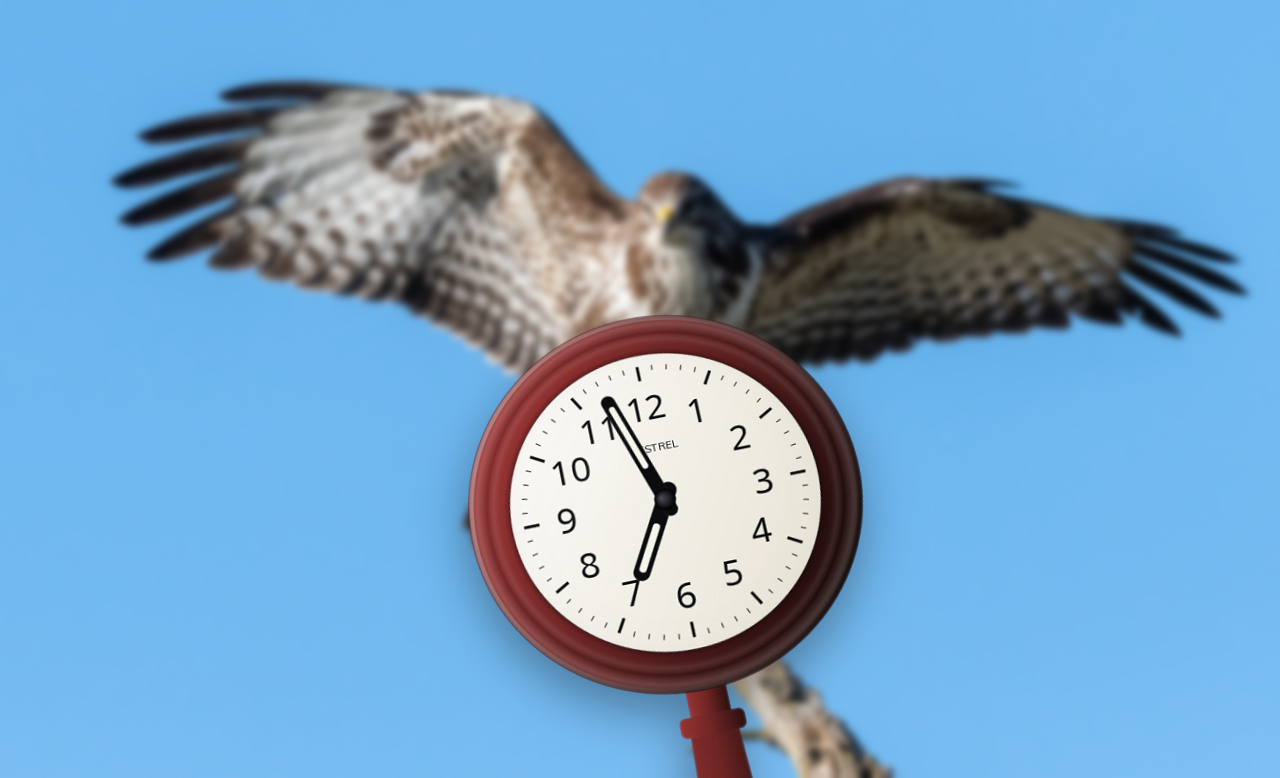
6:57
